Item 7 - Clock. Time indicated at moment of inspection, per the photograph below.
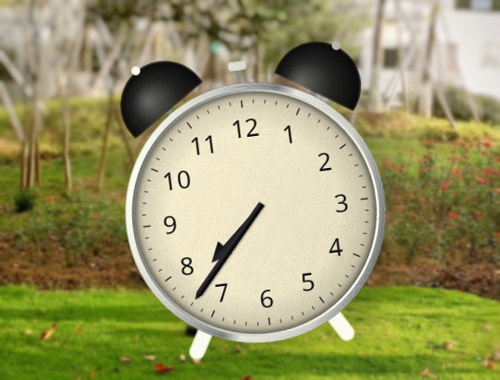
7:37
